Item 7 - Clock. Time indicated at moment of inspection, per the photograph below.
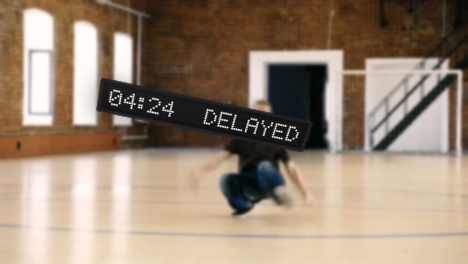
4:24
